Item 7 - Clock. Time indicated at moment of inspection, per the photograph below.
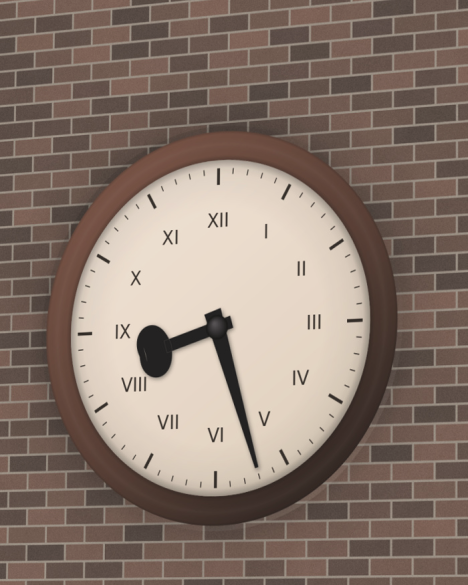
8:27
